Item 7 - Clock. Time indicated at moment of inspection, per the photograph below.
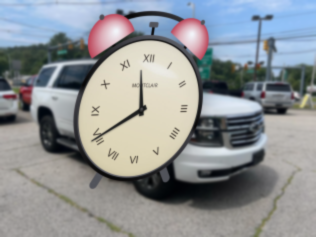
11:40
